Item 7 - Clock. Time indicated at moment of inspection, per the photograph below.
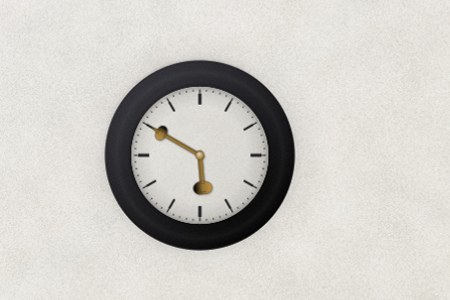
5:50
